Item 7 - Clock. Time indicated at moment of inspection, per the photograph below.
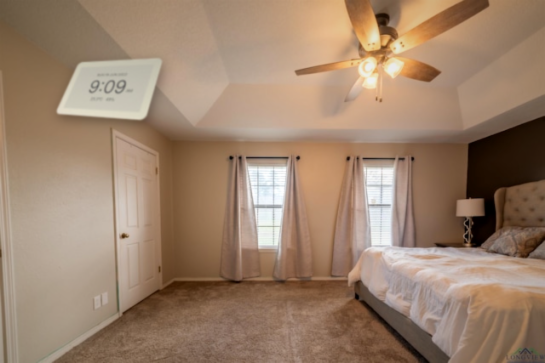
9:09
